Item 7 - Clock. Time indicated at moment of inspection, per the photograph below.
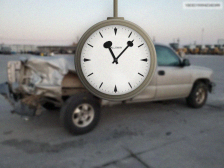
11:07
